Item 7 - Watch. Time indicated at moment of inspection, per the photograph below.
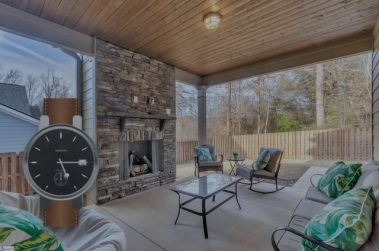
5:15
